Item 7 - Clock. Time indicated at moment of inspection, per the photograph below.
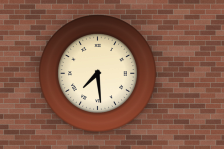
7:29
